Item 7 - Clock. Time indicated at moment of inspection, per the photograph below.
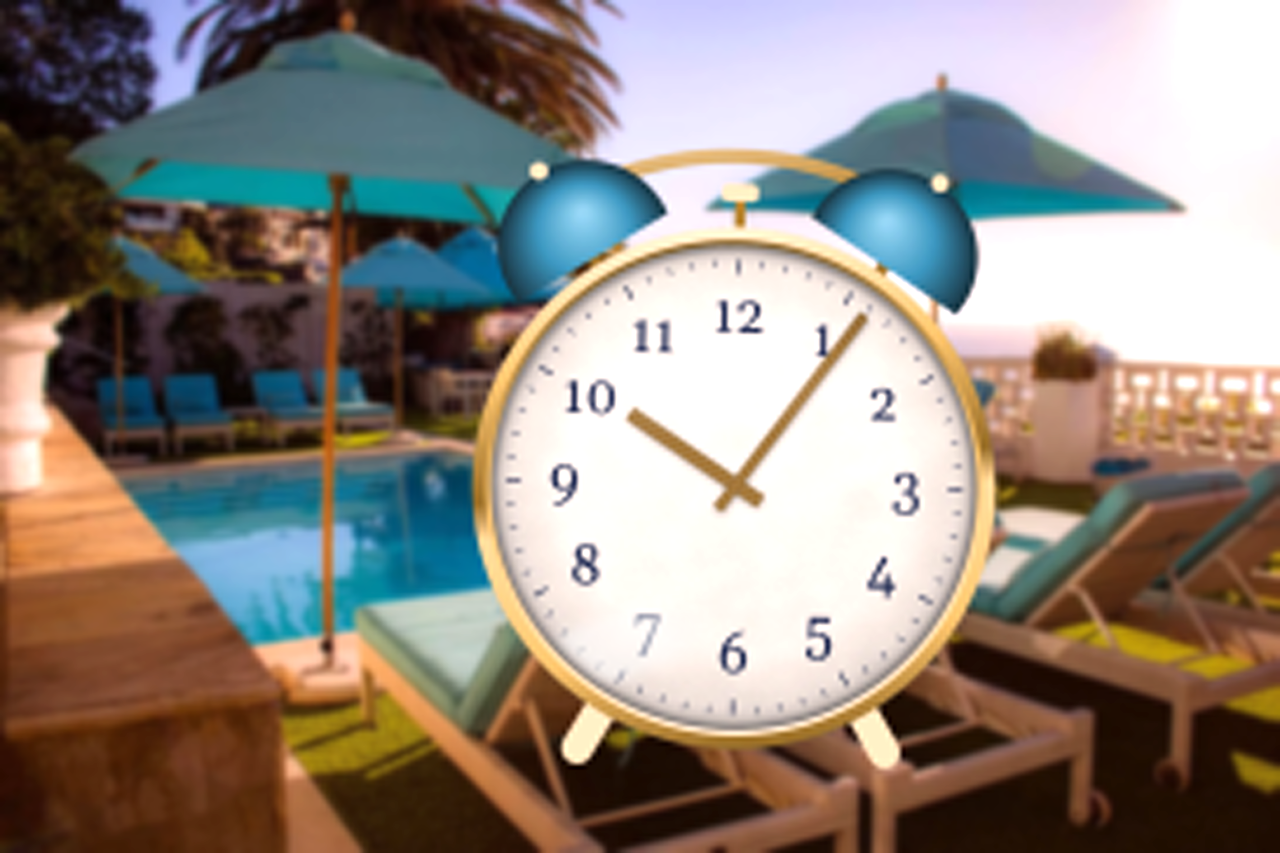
10:06
